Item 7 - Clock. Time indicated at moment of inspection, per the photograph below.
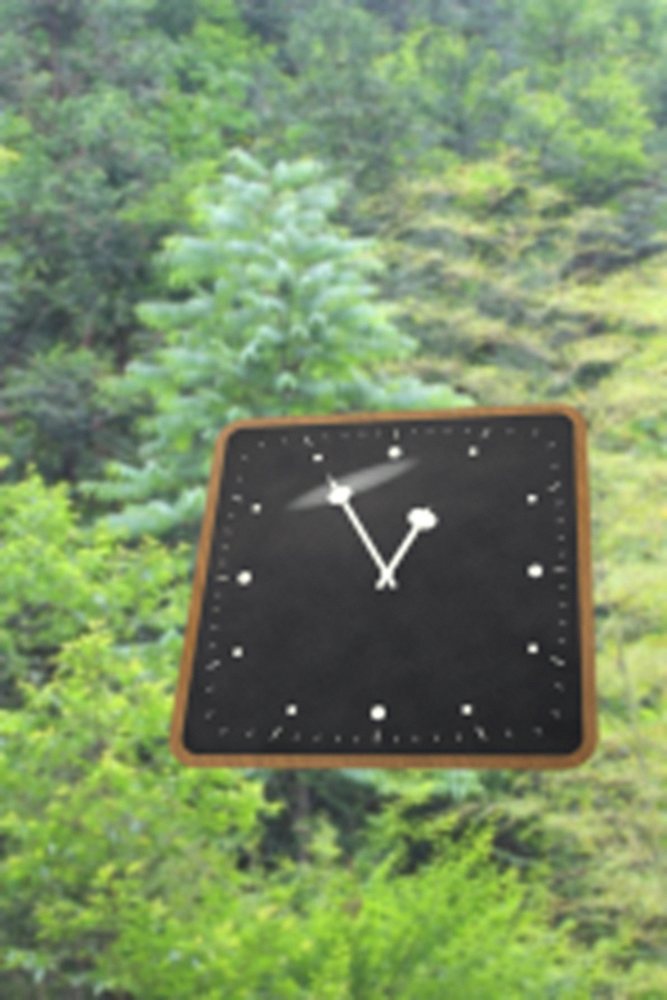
12:55
